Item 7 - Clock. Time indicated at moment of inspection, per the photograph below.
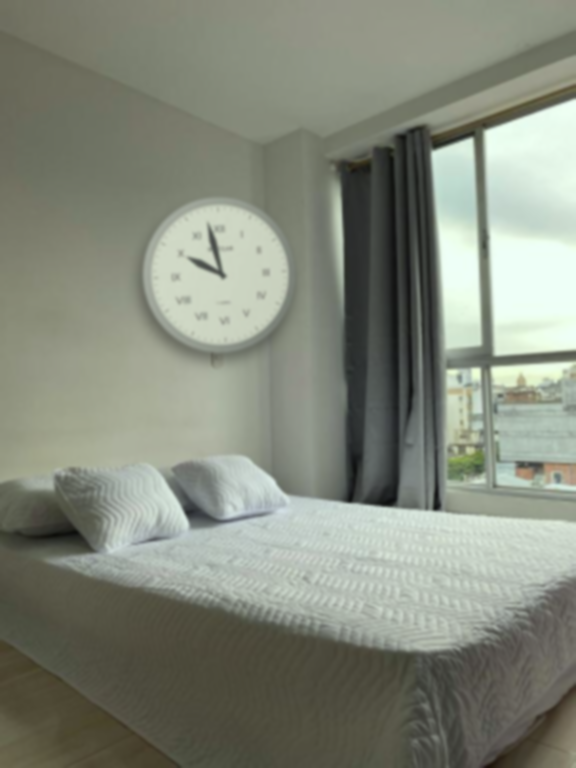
9:58
